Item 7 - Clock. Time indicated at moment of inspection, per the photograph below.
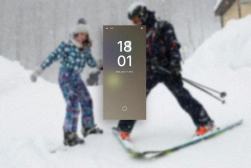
18:01
